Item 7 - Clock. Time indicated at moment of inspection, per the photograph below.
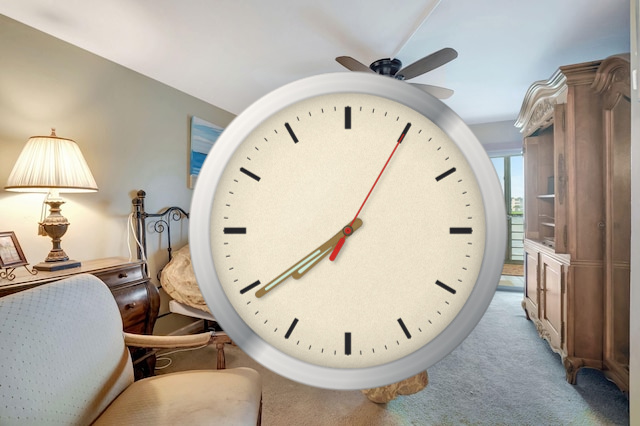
7:39:05
